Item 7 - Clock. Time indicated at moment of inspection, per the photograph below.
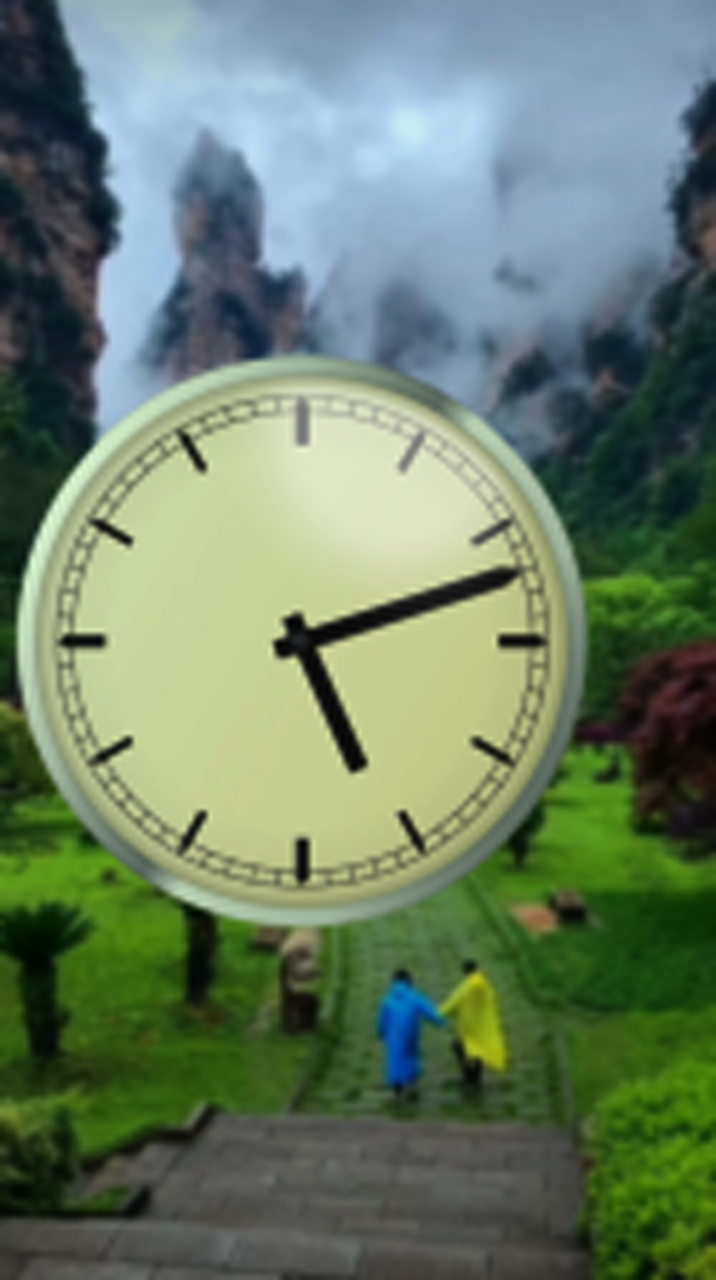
5:12
